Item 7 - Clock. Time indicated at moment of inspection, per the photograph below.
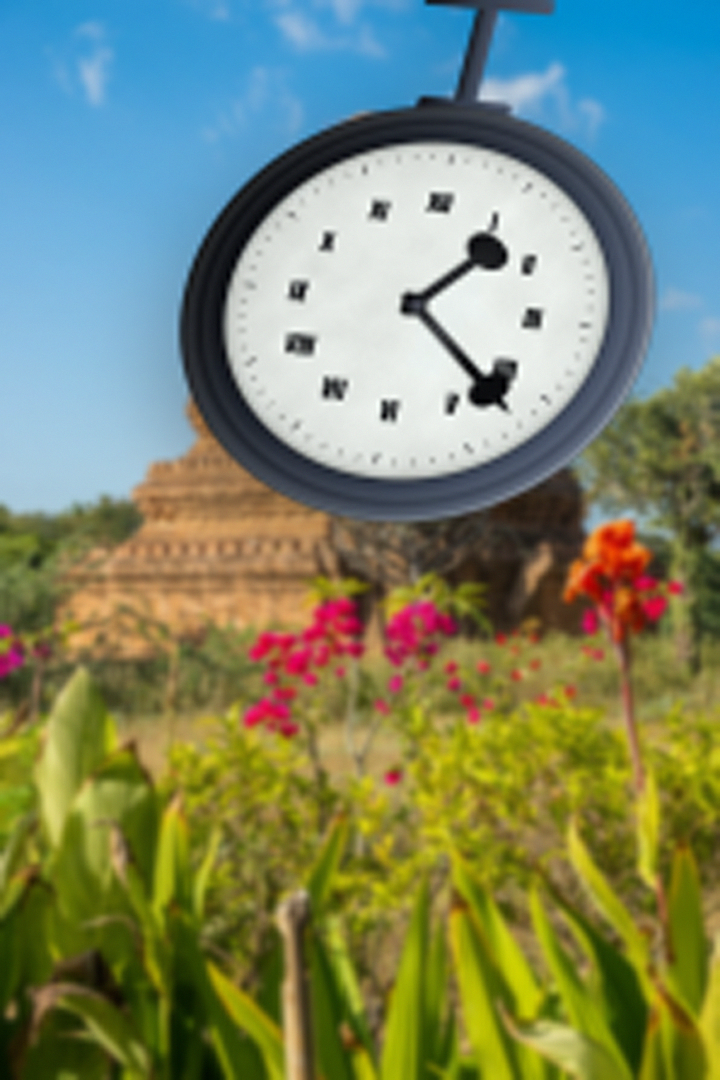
1:22
